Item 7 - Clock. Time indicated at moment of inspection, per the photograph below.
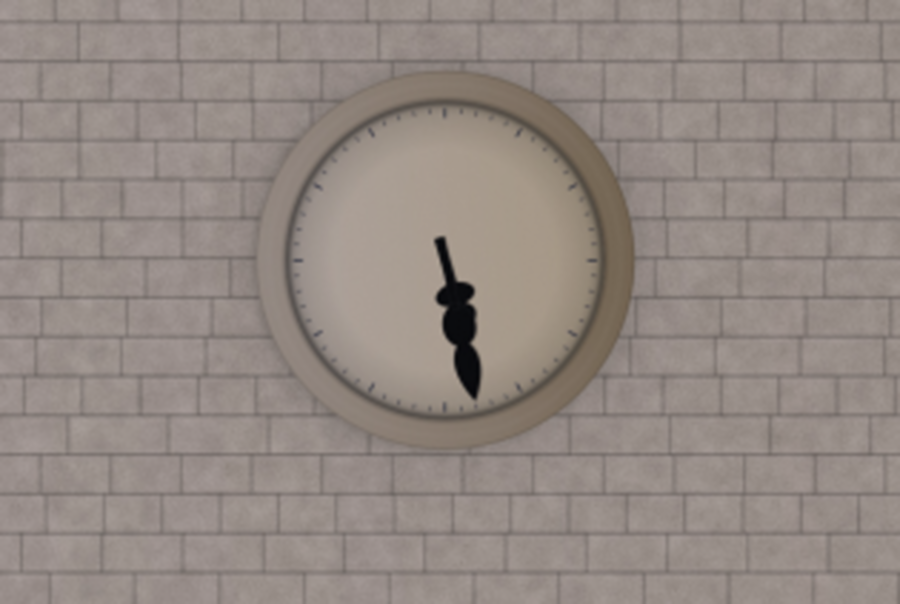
5:28
